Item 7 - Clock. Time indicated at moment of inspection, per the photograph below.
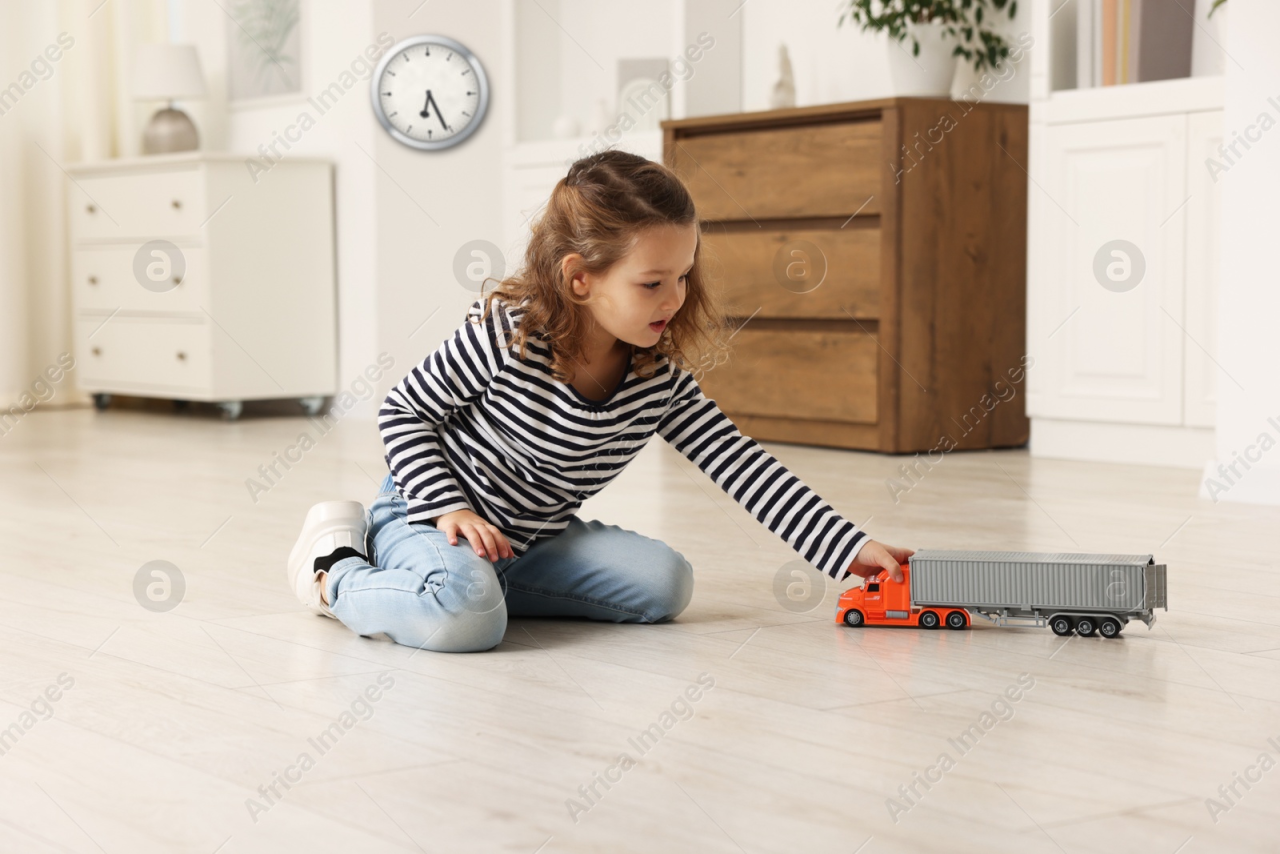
6:26
